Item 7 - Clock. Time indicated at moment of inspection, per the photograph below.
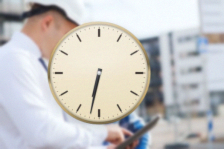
6:32
